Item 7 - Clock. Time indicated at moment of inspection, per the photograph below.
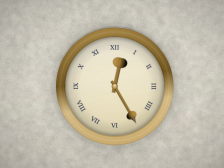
12:25
